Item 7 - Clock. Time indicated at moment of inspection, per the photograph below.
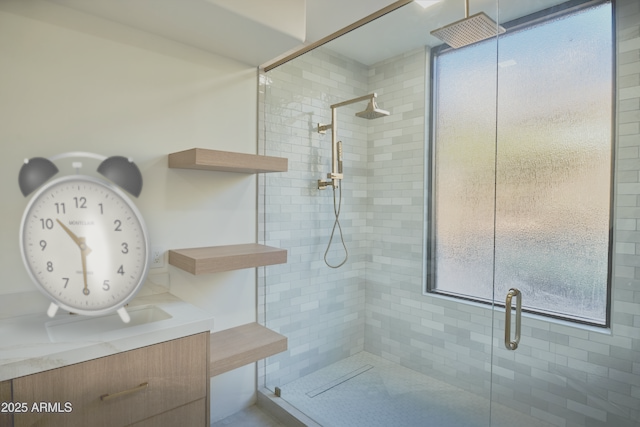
10:30
